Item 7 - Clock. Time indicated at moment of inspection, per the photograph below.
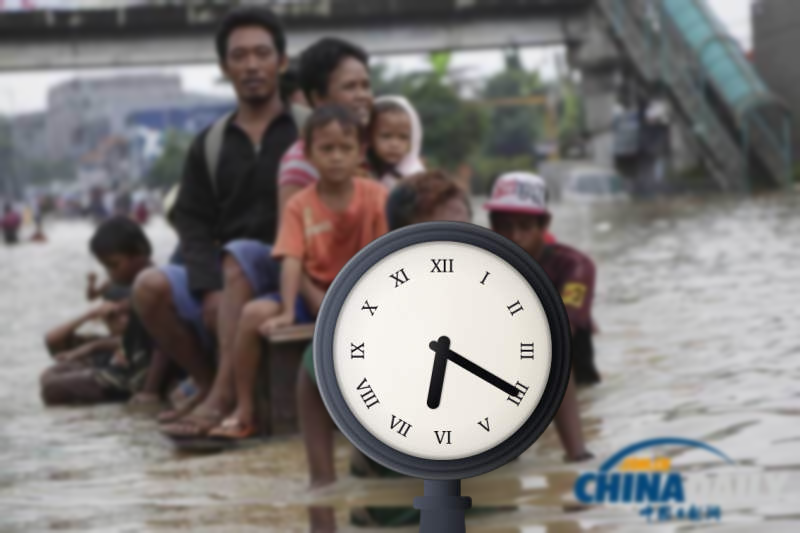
6:20
